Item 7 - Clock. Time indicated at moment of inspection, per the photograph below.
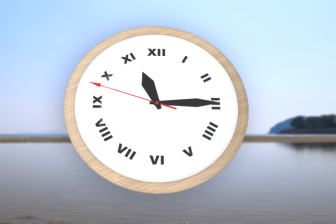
11:14:48
